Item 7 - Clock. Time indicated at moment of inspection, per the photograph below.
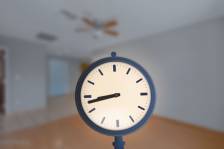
8:43
